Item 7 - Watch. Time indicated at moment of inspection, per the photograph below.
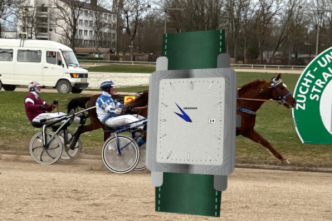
9:53
